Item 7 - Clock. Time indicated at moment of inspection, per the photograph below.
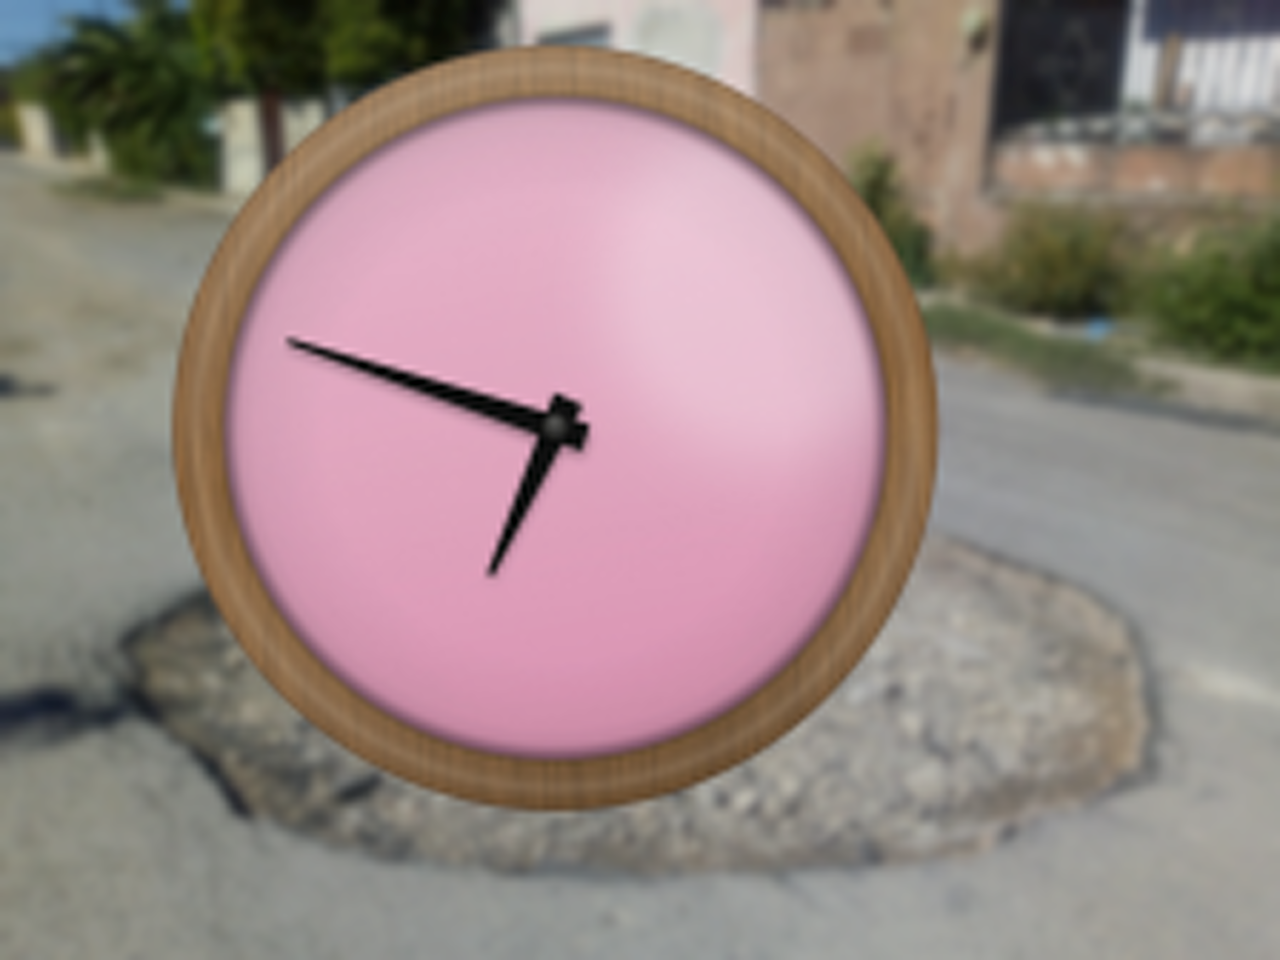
6:48
